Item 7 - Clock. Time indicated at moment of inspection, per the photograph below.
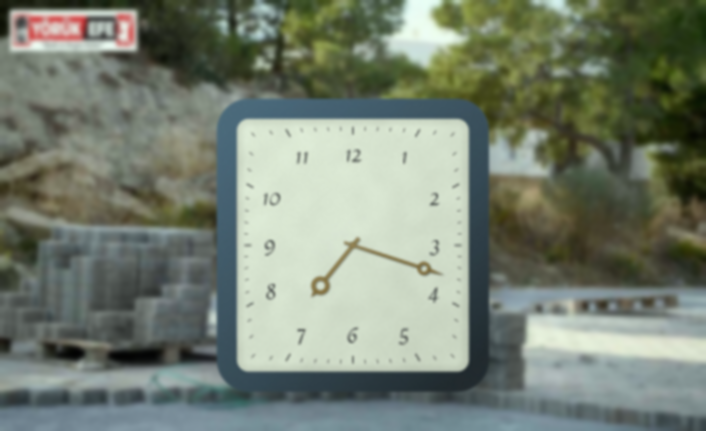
7:18
